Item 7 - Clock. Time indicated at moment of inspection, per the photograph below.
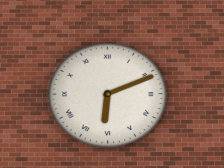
6:11
